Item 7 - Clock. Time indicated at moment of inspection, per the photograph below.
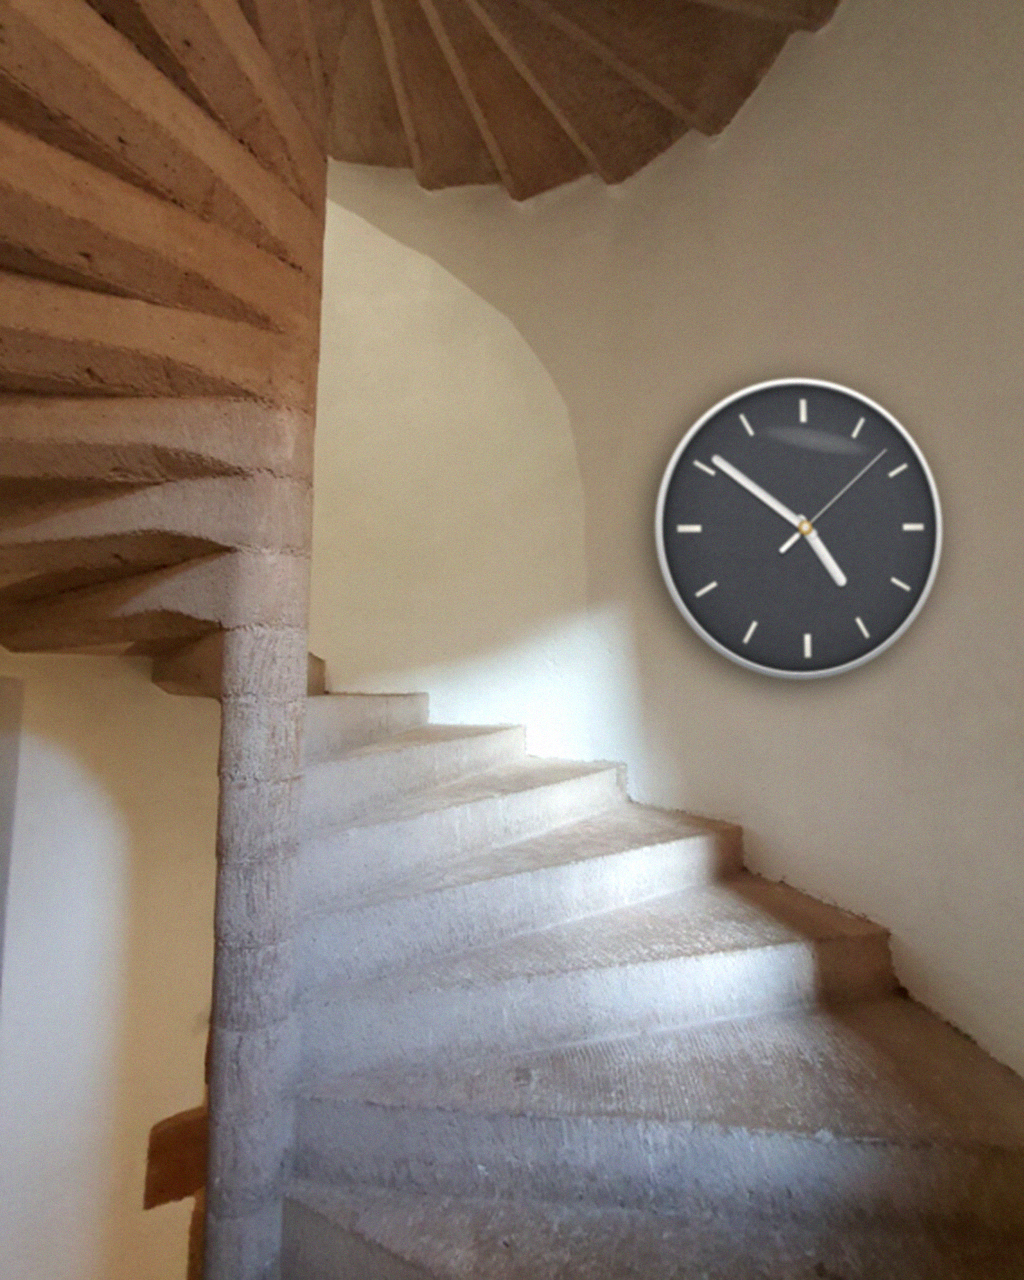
4:51:08
